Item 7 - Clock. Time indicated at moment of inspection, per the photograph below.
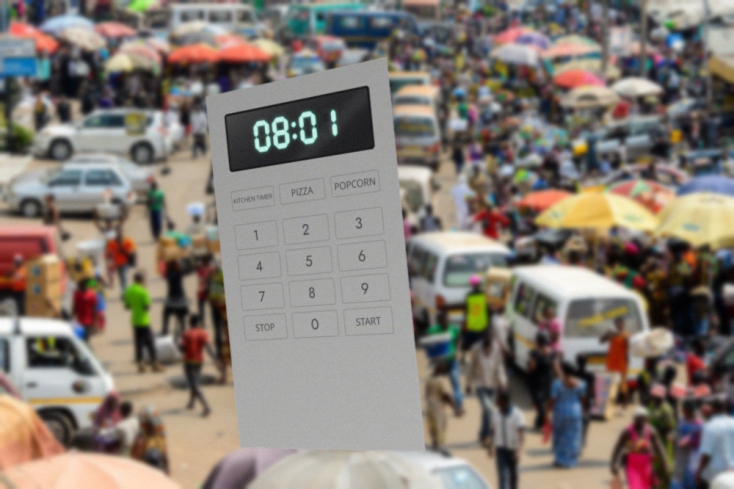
8:01
